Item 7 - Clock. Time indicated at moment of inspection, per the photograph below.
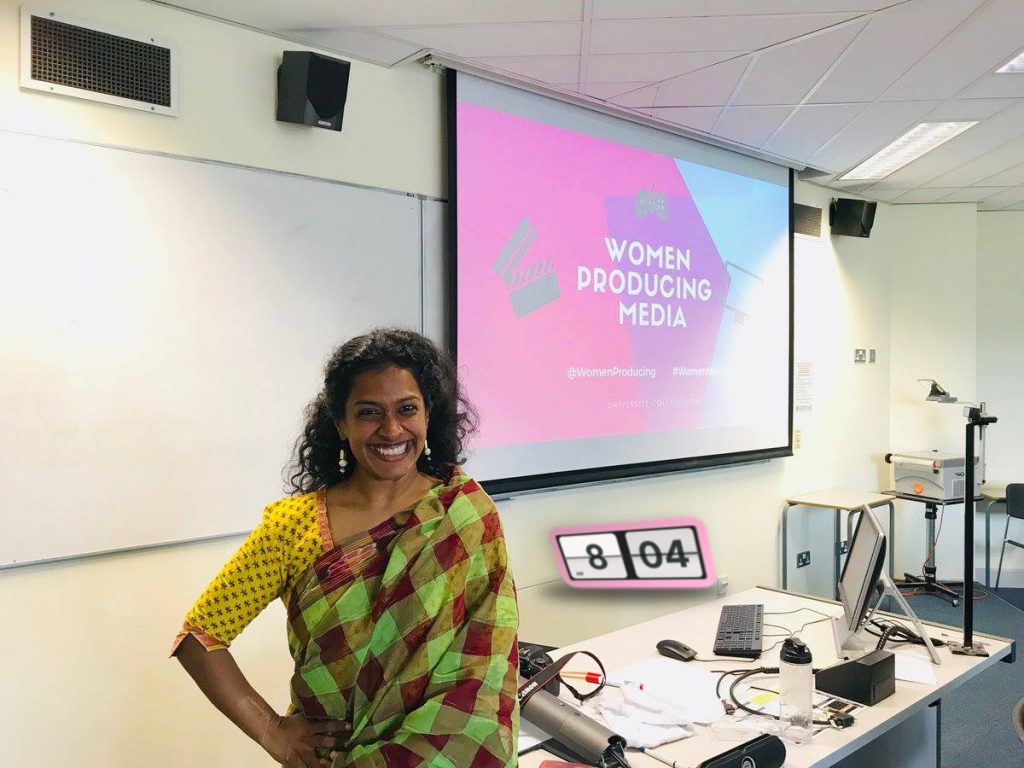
8:04
